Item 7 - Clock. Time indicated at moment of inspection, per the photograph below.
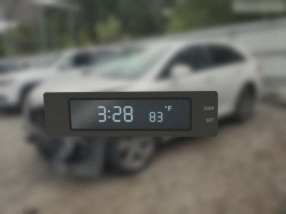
3:28
